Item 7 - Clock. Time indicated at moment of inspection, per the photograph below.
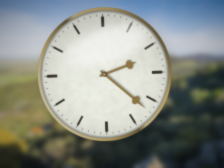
2:22
